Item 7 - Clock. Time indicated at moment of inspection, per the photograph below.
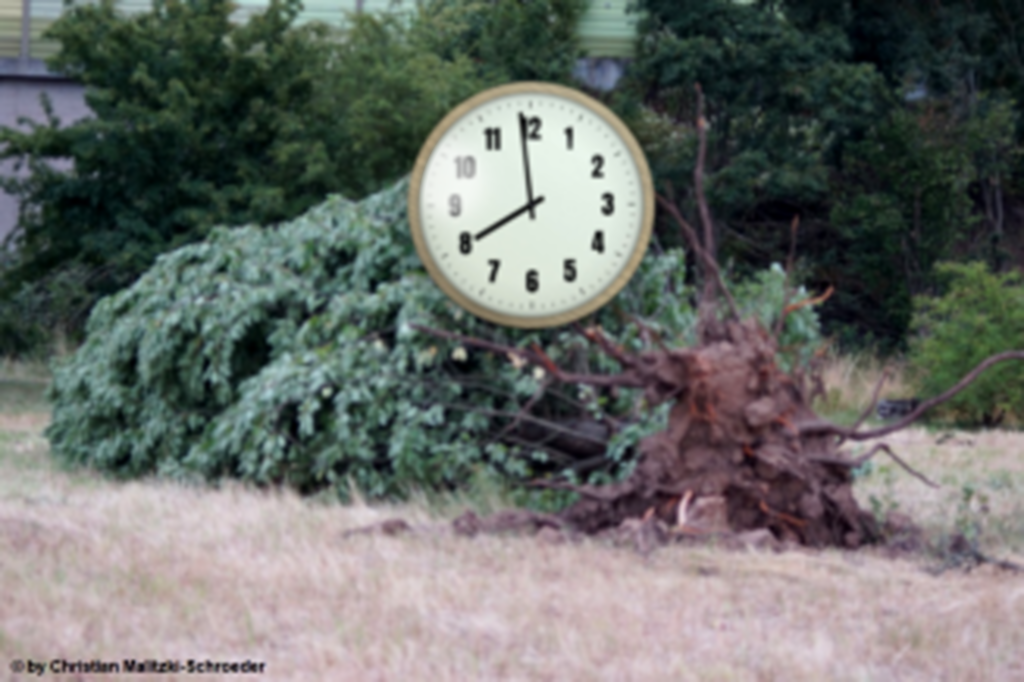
7:59
